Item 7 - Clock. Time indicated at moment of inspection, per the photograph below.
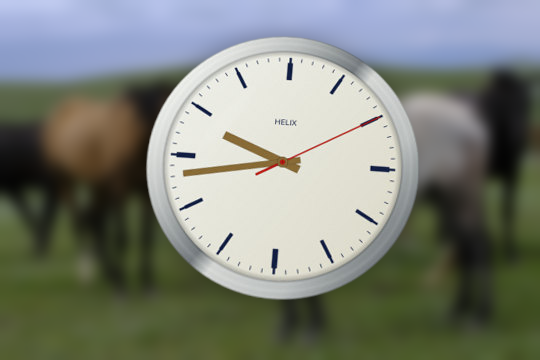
9:43:10
